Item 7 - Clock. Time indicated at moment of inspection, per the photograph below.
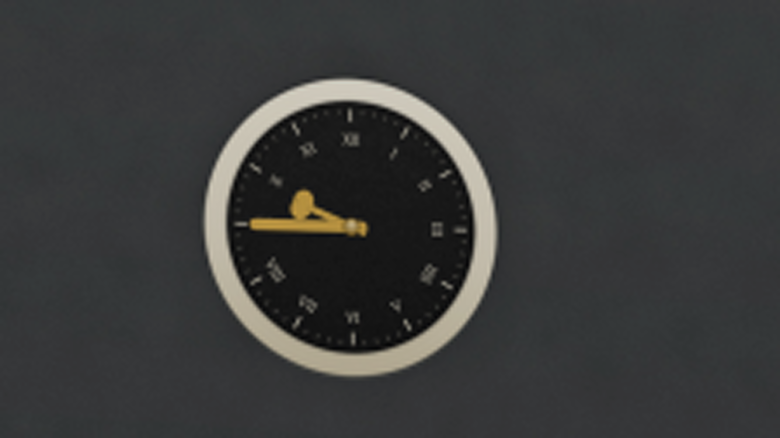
9:45
